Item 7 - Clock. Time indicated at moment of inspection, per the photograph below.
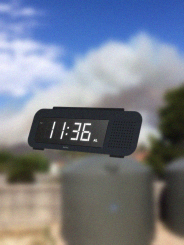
11:36
